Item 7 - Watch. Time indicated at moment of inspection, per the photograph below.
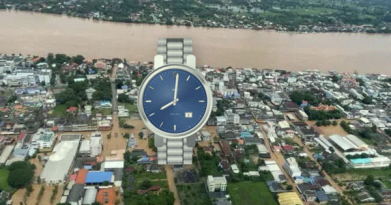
8:01
